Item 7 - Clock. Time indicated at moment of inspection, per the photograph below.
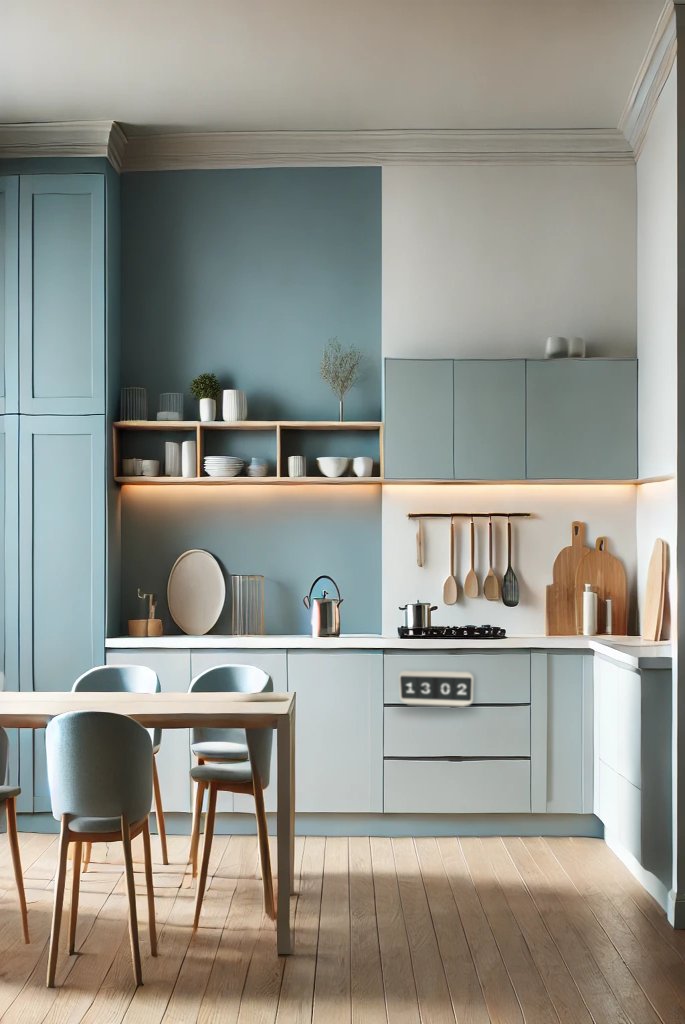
13:02
